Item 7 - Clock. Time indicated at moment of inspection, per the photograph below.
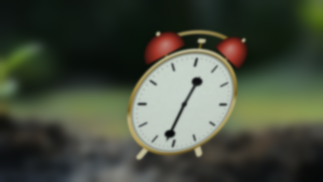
12:32
